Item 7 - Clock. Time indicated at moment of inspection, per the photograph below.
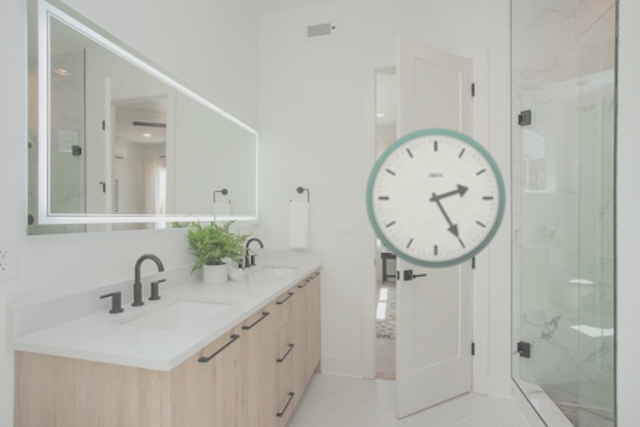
2:25
